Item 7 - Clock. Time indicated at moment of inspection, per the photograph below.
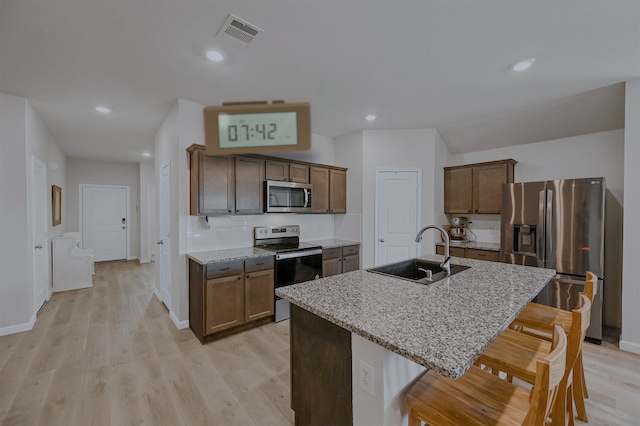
7:42
